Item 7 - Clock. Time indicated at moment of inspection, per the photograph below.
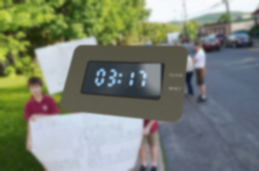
3:17
